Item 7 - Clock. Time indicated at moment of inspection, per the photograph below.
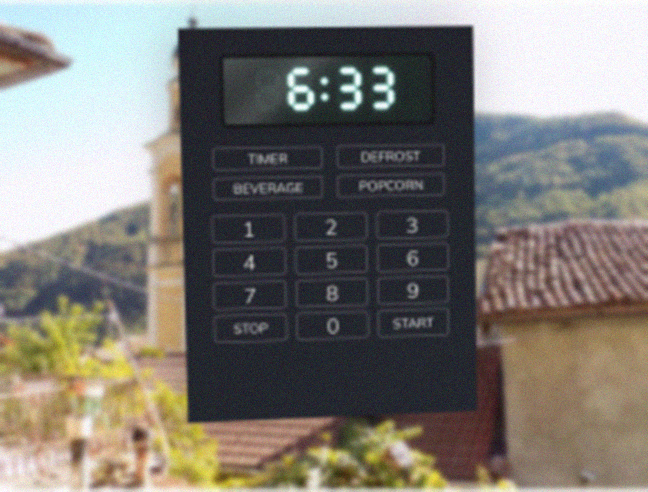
6:33
